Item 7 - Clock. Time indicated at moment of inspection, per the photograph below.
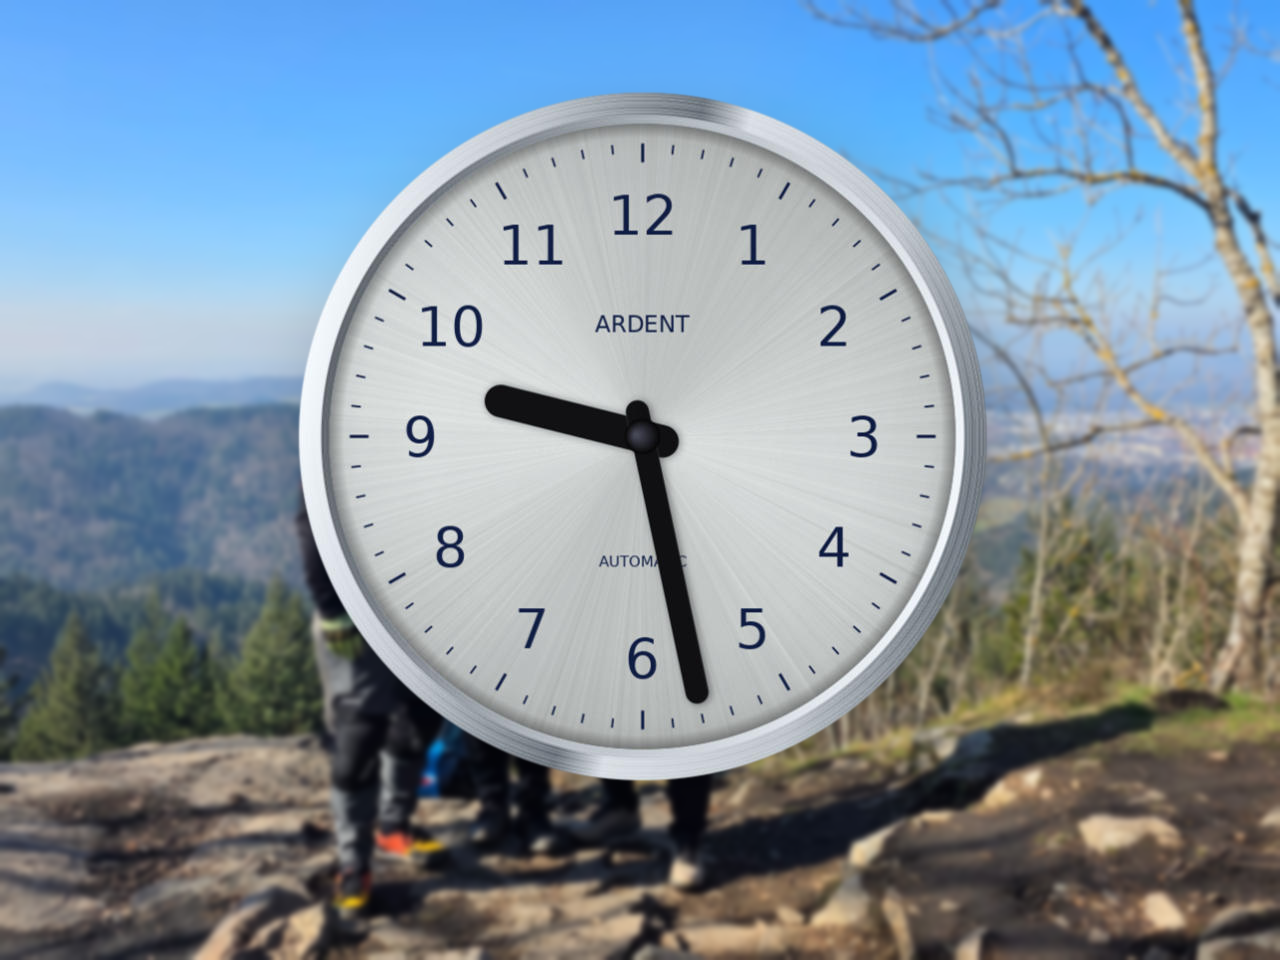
9:28
